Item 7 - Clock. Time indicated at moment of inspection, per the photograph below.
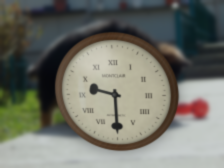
9:30
